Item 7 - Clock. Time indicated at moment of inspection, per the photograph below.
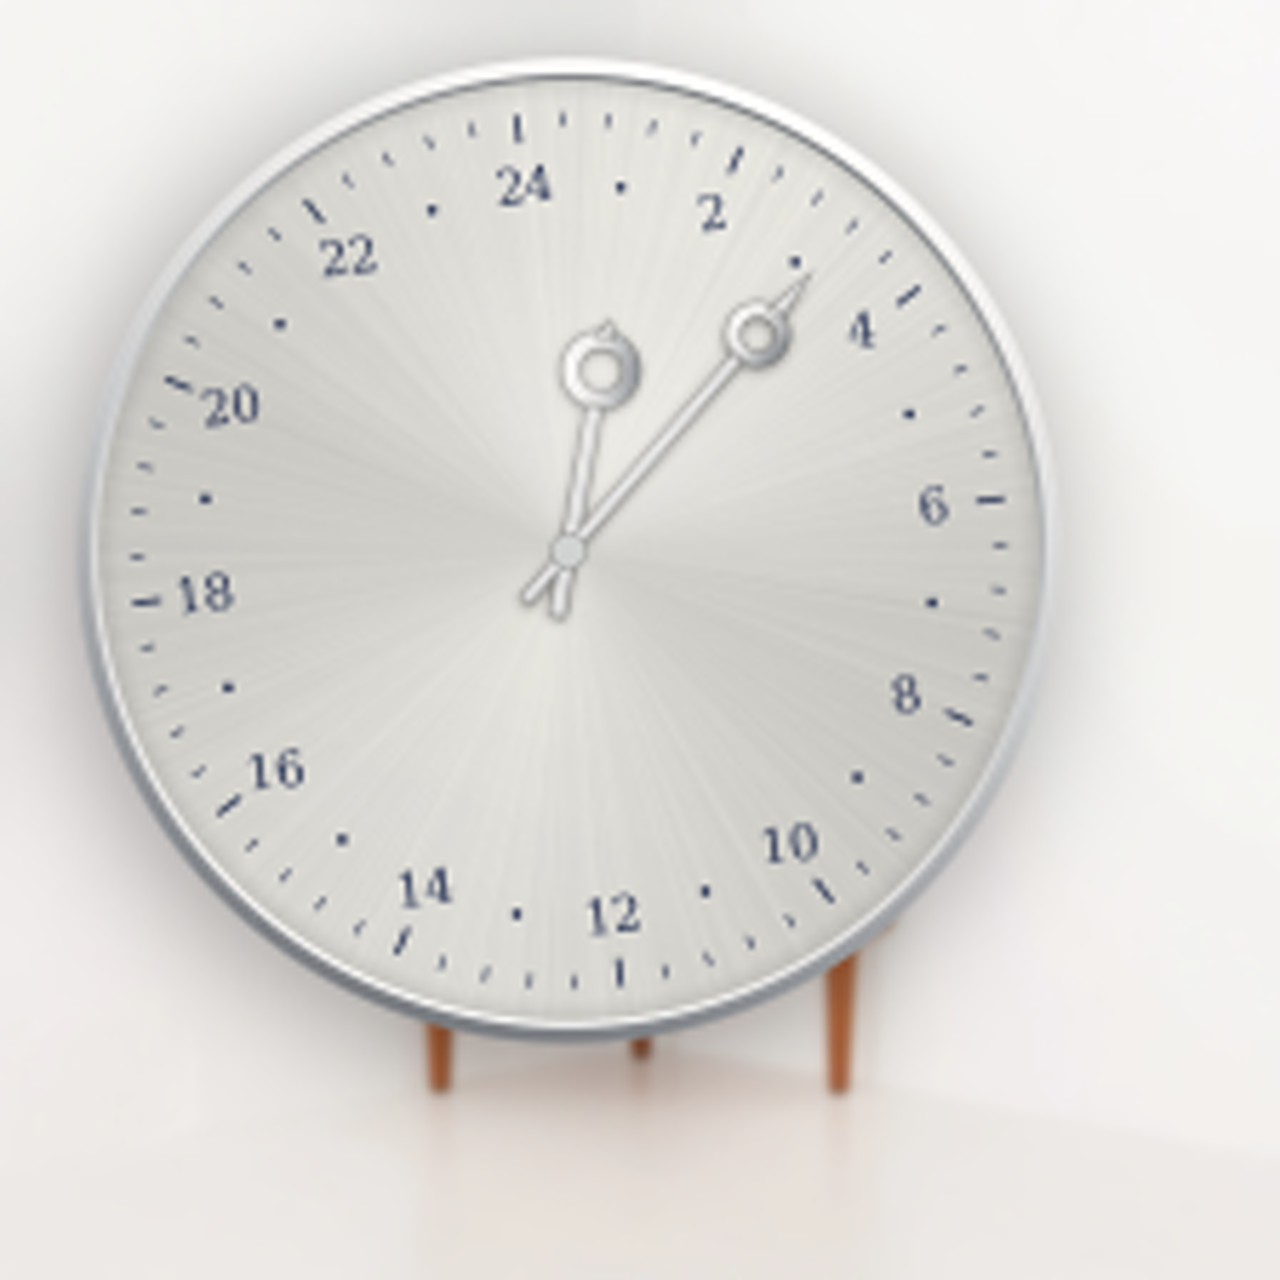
1:08
